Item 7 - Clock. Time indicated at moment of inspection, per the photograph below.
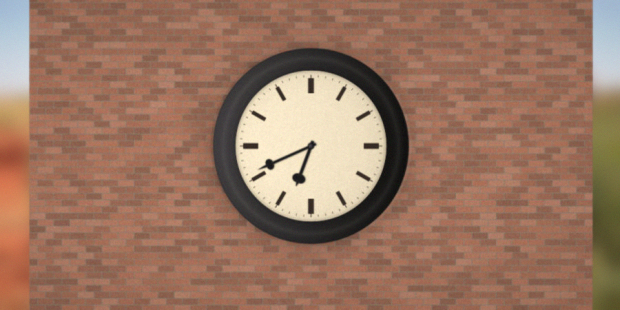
6:41
